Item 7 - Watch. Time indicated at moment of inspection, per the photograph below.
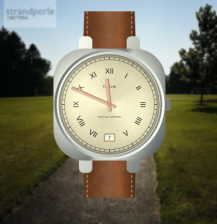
11:49
